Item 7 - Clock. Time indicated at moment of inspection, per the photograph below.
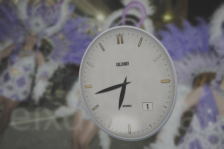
6:43
